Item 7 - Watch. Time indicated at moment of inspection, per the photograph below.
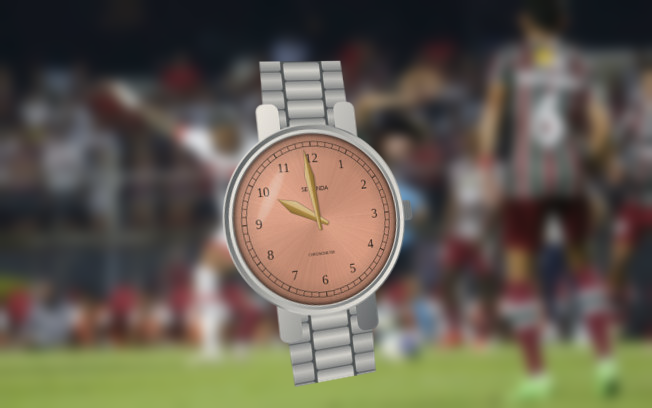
9:59
